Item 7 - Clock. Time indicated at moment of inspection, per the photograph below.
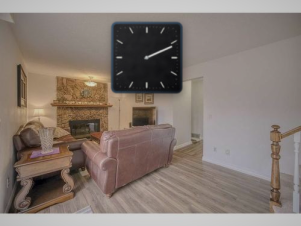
2:11
